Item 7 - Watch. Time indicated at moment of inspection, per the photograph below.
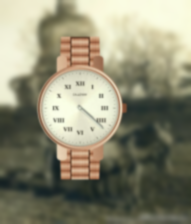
4:22
